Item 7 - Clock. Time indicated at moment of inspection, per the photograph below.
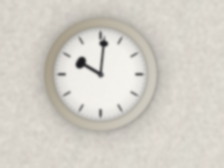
10:01
